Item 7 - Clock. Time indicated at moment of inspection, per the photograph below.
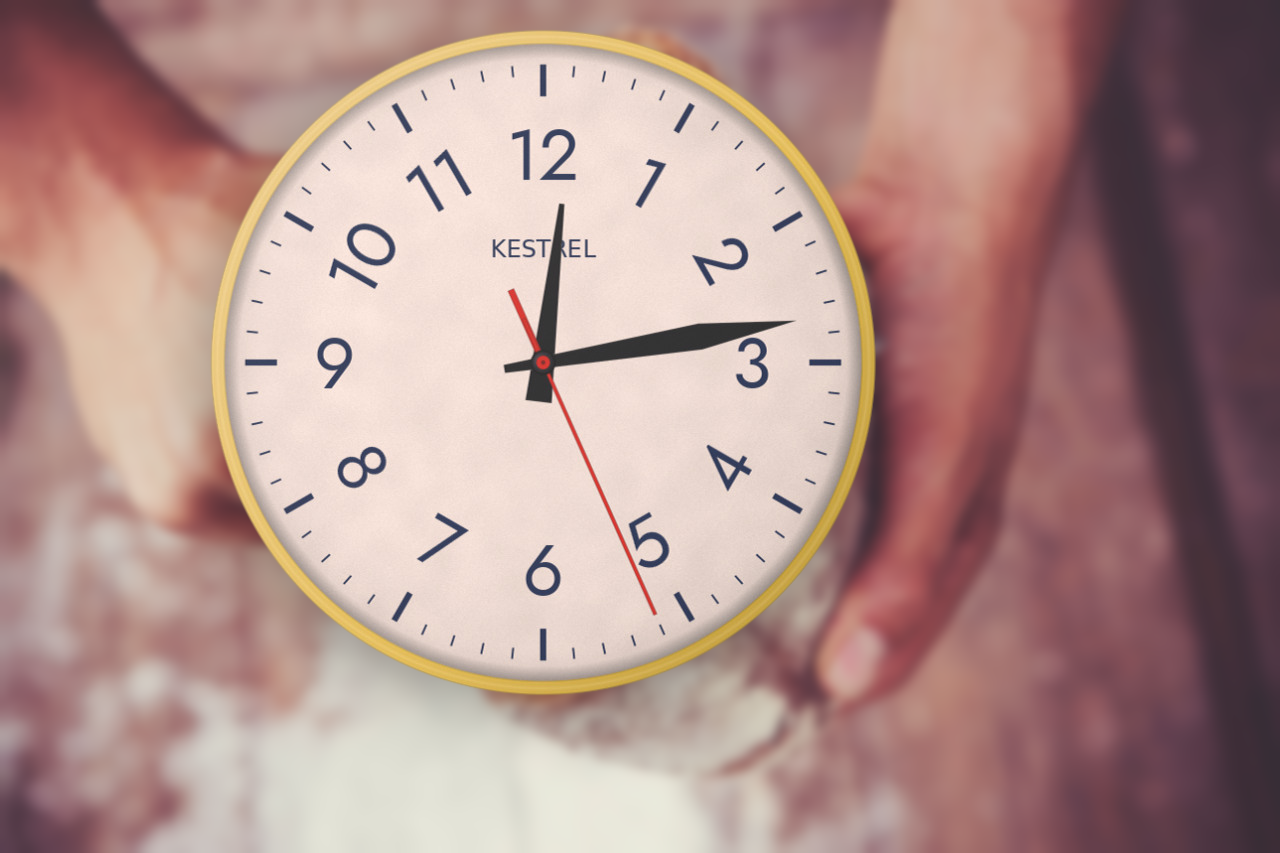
12:13:26
